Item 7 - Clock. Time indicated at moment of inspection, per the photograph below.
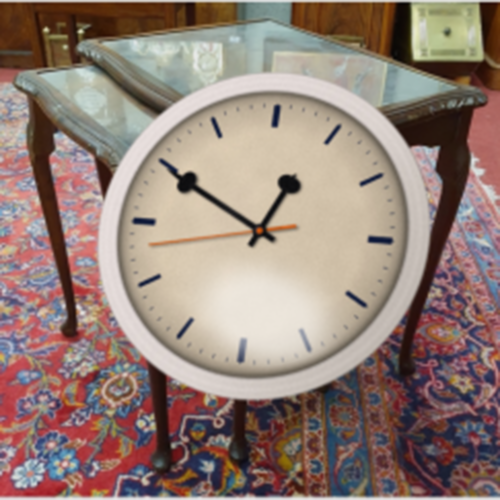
12:49:43
